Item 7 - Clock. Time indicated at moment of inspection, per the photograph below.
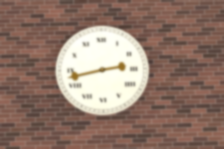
2:43
